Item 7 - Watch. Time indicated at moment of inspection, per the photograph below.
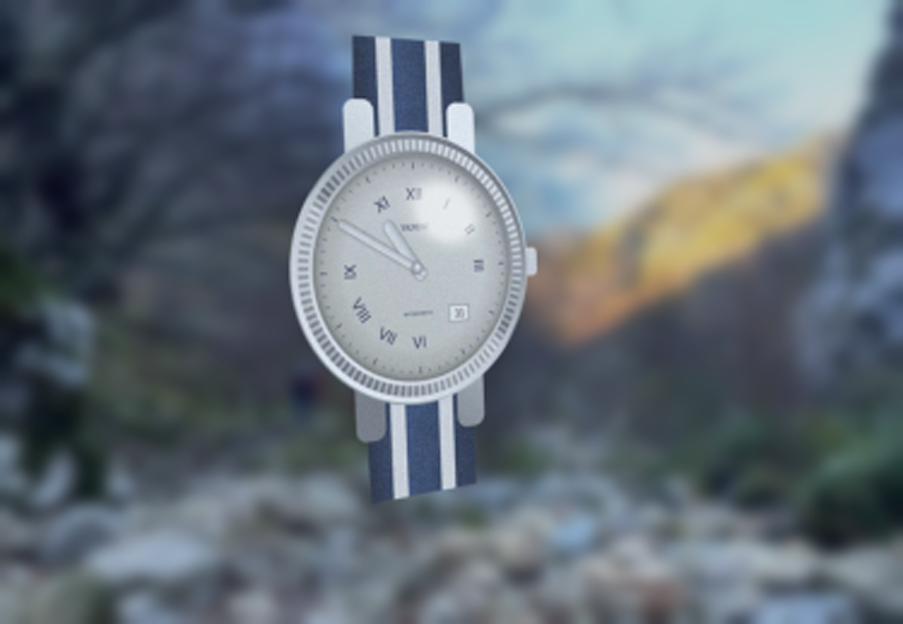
10:50
